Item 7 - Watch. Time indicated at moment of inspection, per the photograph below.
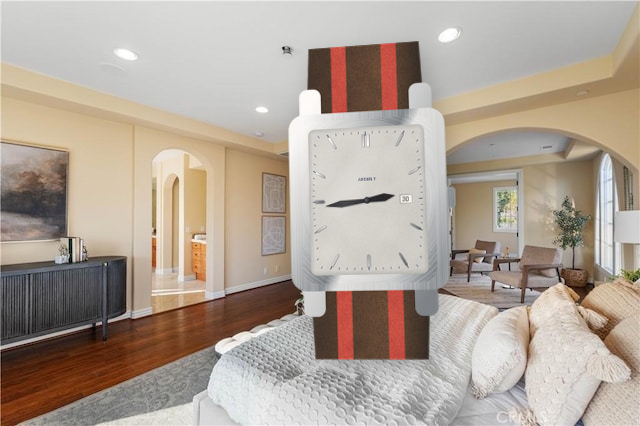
2:44
